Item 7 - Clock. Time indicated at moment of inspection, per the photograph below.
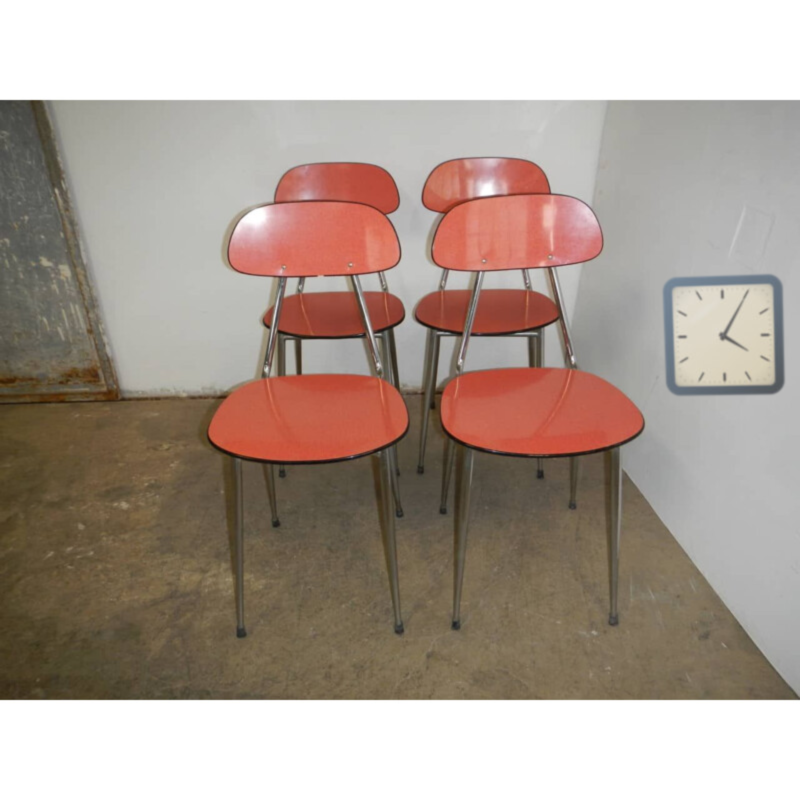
4:05
